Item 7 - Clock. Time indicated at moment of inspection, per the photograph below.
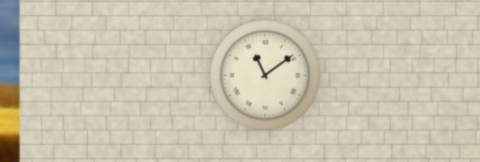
11:09
